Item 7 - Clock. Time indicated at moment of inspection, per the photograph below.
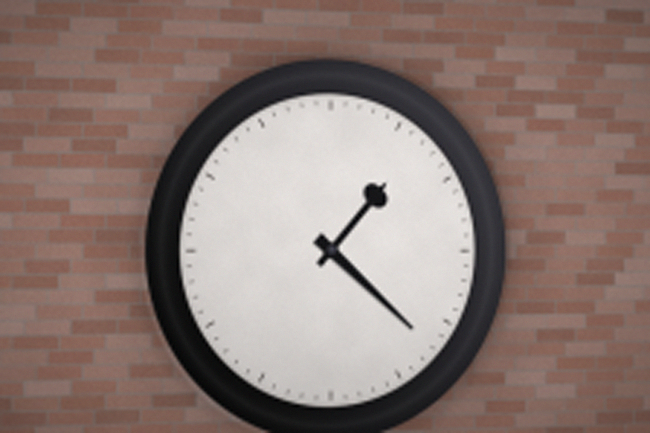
1:22
